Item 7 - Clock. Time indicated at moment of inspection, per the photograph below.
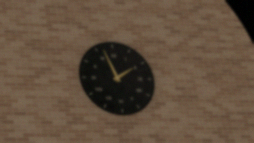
1:57
